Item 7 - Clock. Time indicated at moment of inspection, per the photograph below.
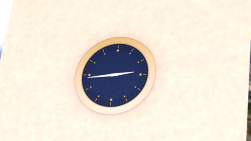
2:44
